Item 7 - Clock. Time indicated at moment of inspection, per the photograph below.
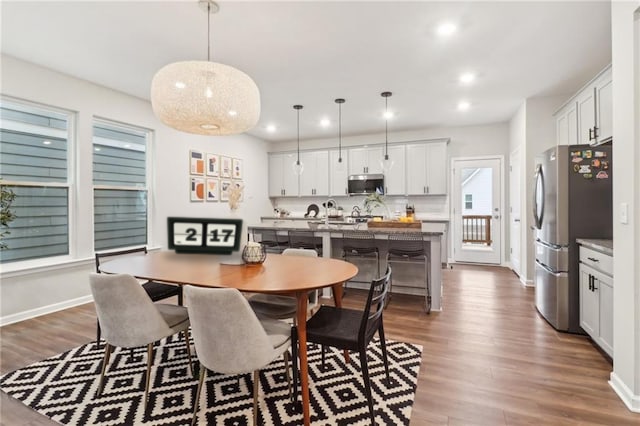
2:17
